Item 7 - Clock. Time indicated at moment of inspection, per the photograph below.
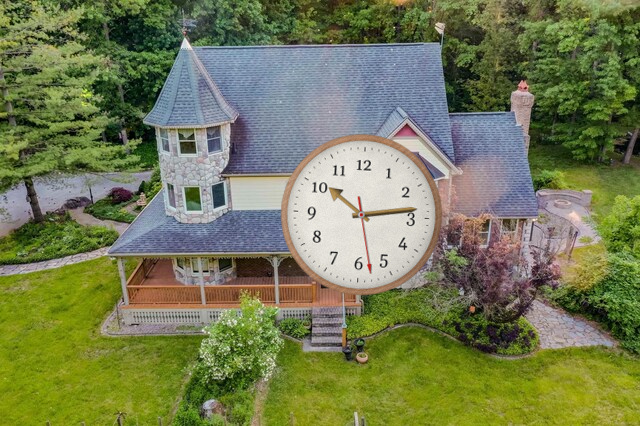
10:13:28
